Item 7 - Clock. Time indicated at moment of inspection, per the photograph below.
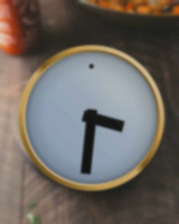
3:31
